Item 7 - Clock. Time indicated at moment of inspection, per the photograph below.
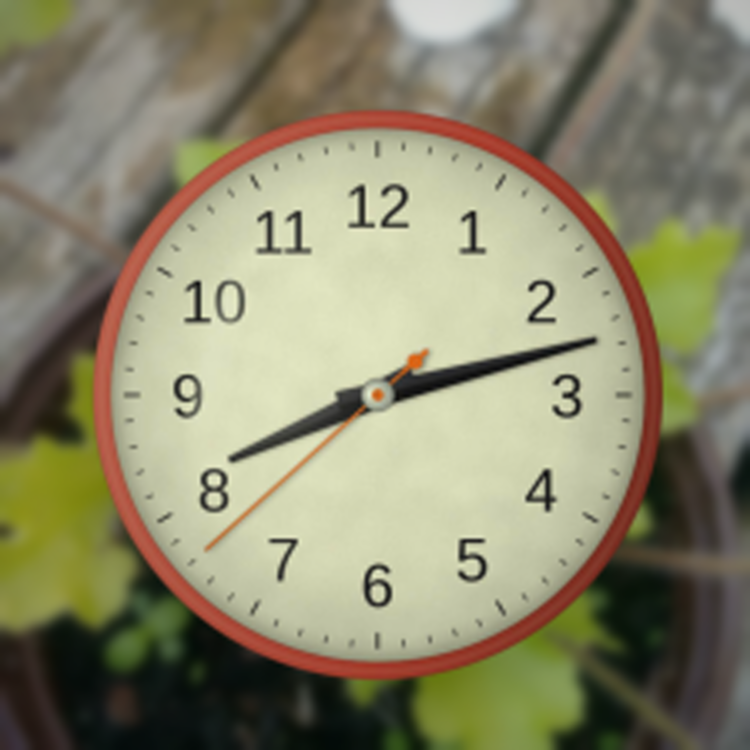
8:12:38
